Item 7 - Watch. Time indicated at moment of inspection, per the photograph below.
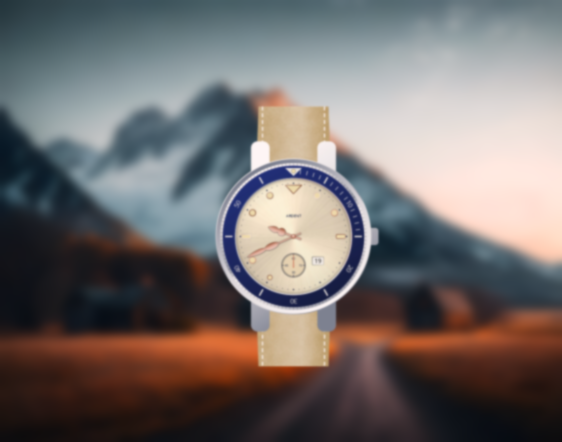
9:41
